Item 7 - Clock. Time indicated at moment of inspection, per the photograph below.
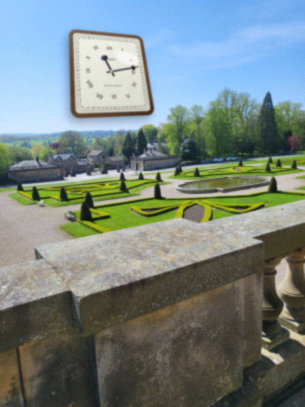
11:13
